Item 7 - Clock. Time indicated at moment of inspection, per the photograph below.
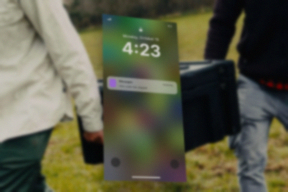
4:23
